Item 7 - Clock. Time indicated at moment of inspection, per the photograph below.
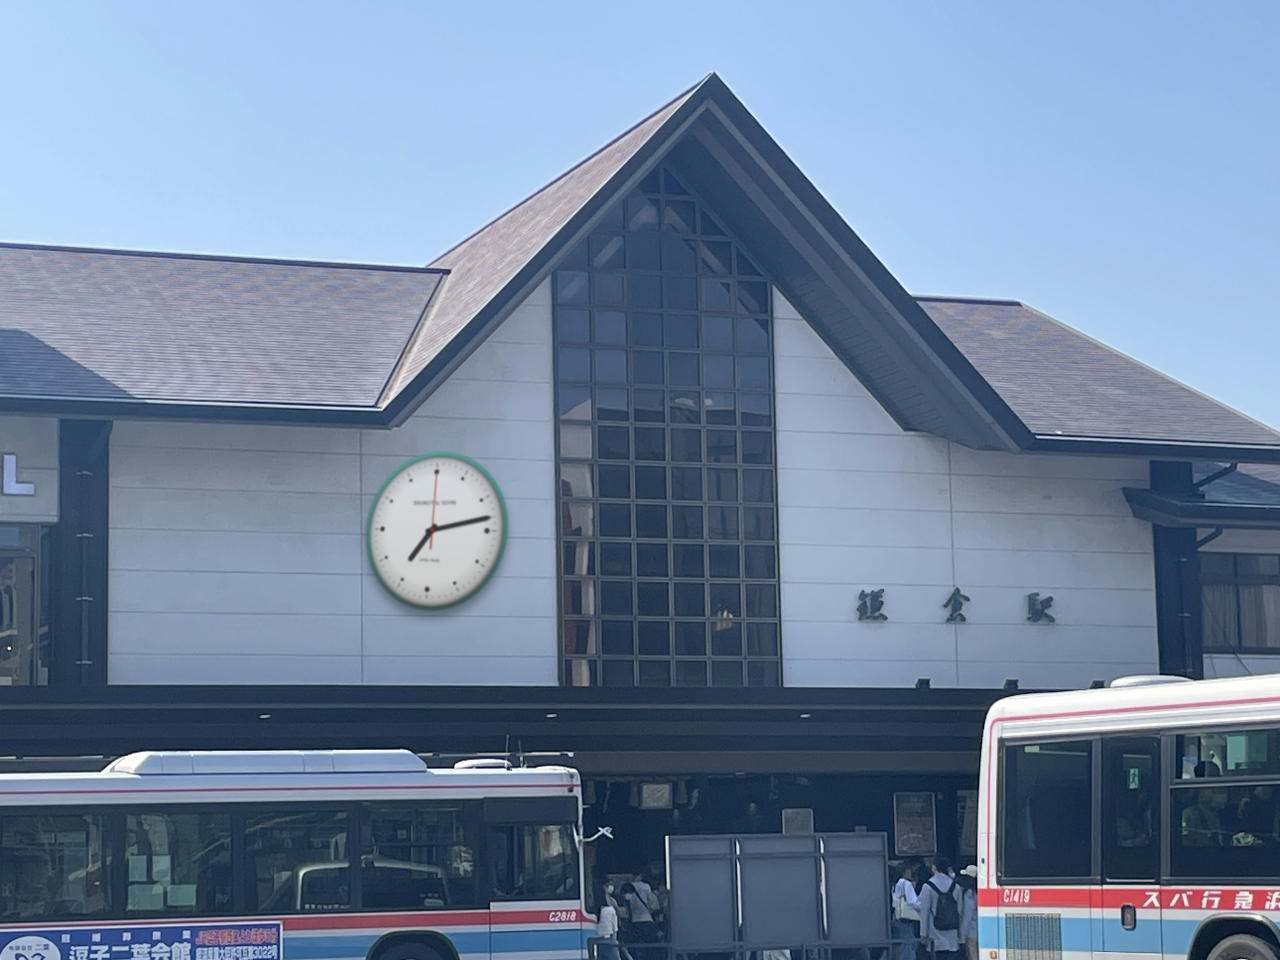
7:13:00
